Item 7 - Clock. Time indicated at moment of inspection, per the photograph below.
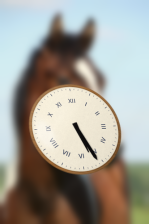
5:26
